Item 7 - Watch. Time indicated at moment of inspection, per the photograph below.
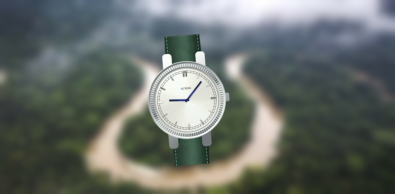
9:07
